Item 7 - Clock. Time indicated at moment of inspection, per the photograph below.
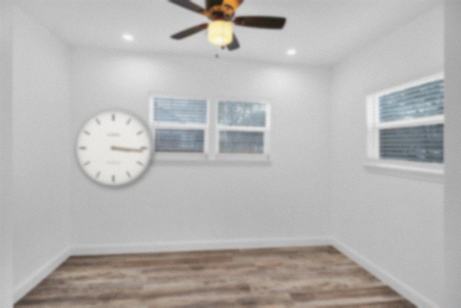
3:16
